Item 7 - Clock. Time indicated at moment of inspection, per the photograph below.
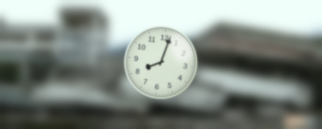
8:02
